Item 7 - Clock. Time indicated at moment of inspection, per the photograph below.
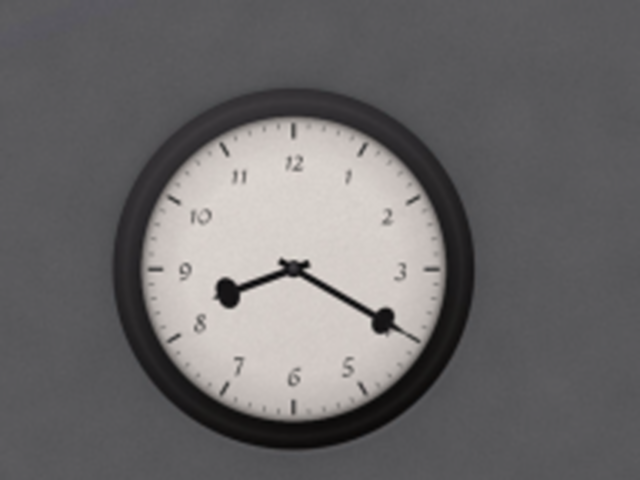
8:20
